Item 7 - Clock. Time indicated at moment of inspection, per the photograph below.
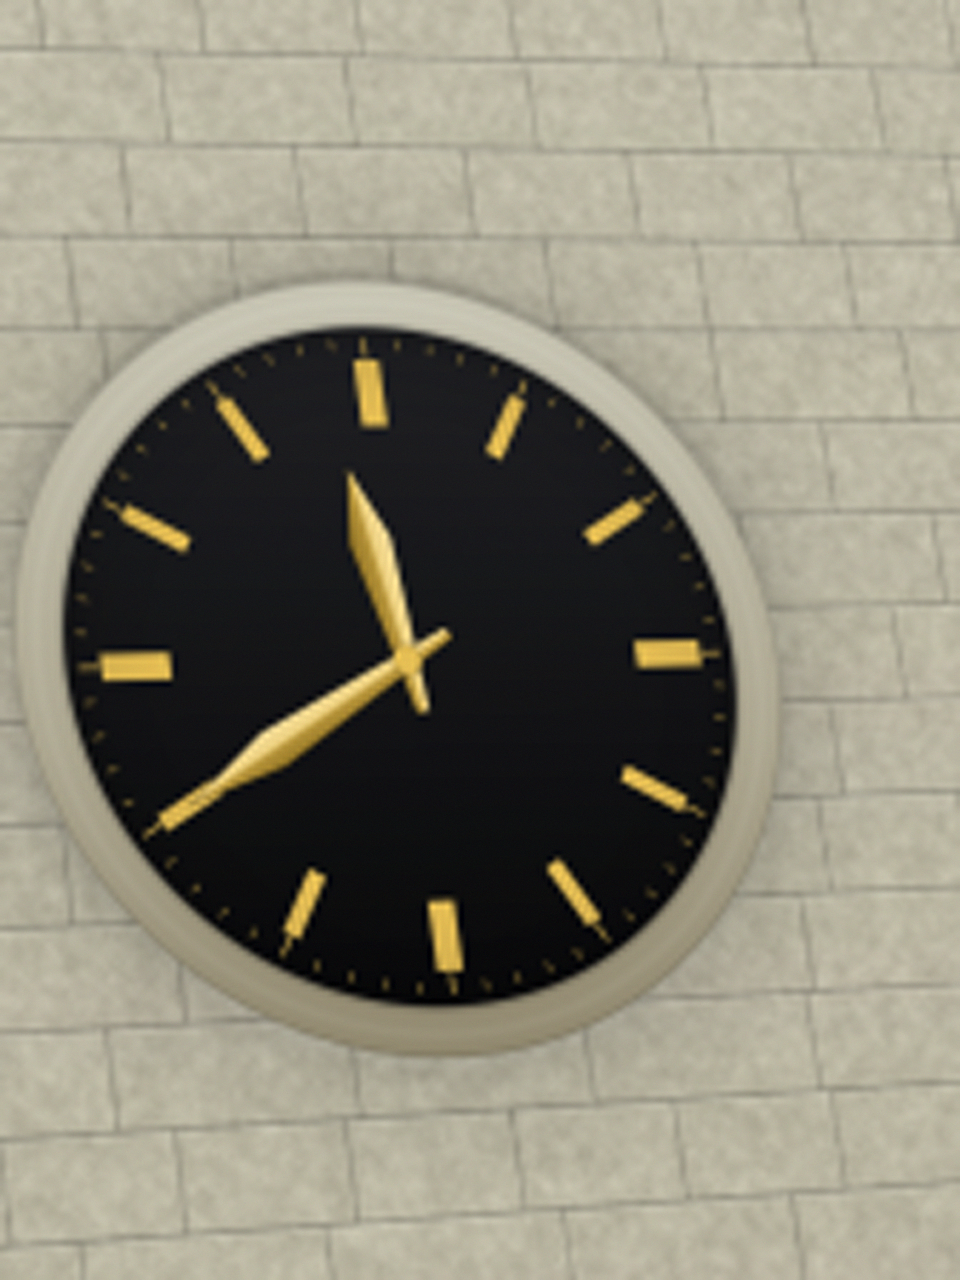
11:40
